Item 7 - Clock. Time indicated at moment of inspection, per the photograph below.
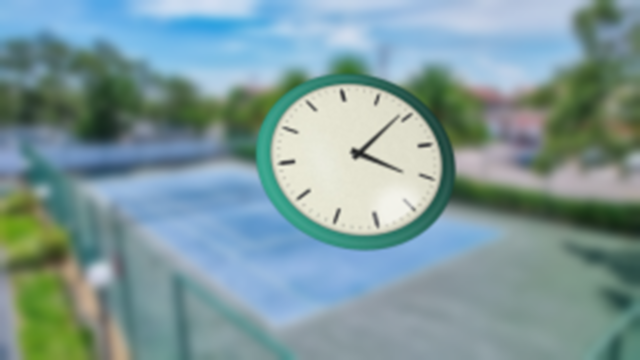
4:09
